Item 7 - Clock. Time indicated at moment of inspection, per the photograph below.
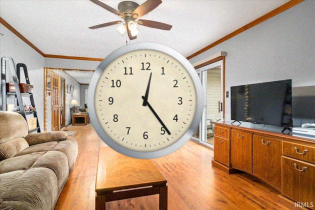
12:24
